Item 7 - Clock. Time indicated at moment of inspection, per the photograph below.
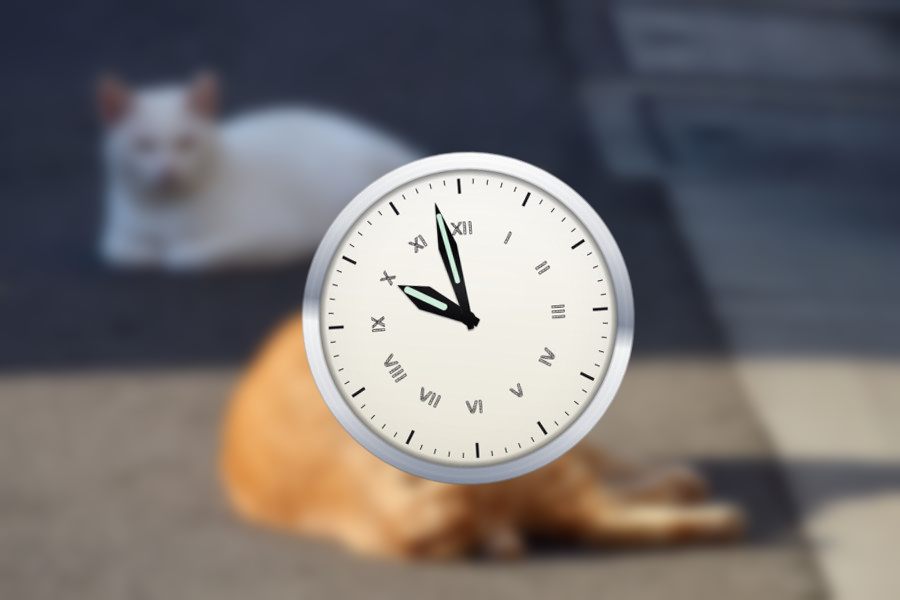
9:58
